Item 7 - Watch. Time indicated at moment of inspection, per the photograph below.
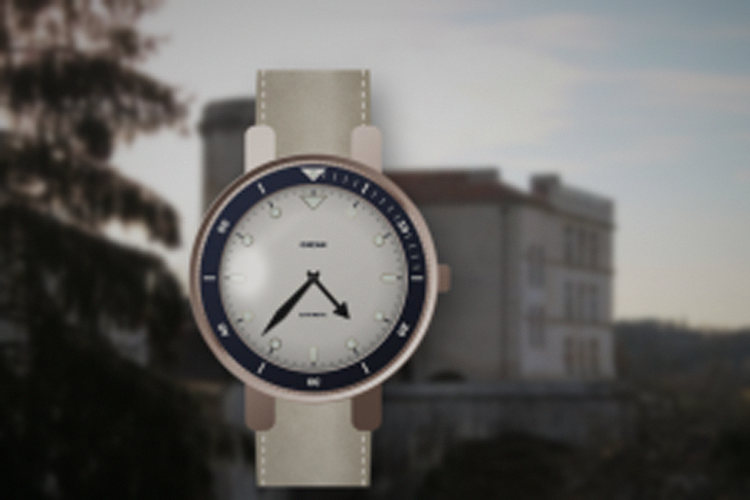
4:37
